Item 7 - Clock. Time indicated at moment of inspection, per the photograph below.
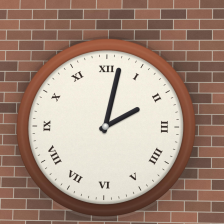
2:02
